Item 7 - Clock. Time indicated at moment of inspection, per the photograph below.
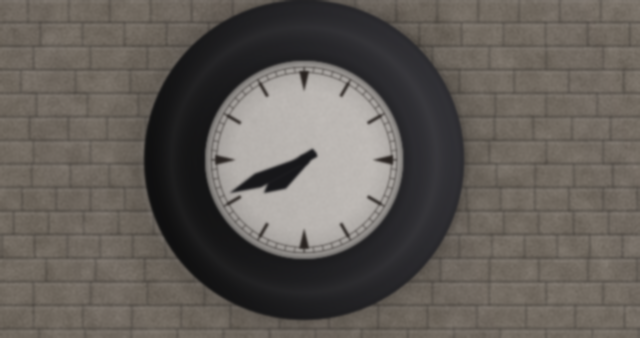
7:41
